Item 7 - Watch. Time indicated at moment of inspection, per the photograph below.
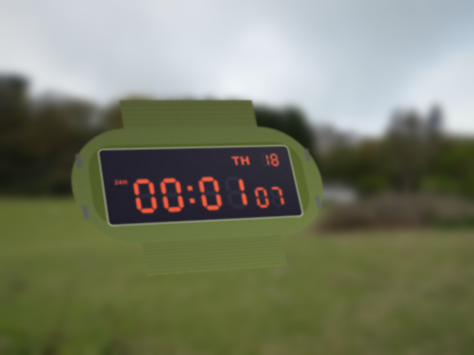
0:01:07
